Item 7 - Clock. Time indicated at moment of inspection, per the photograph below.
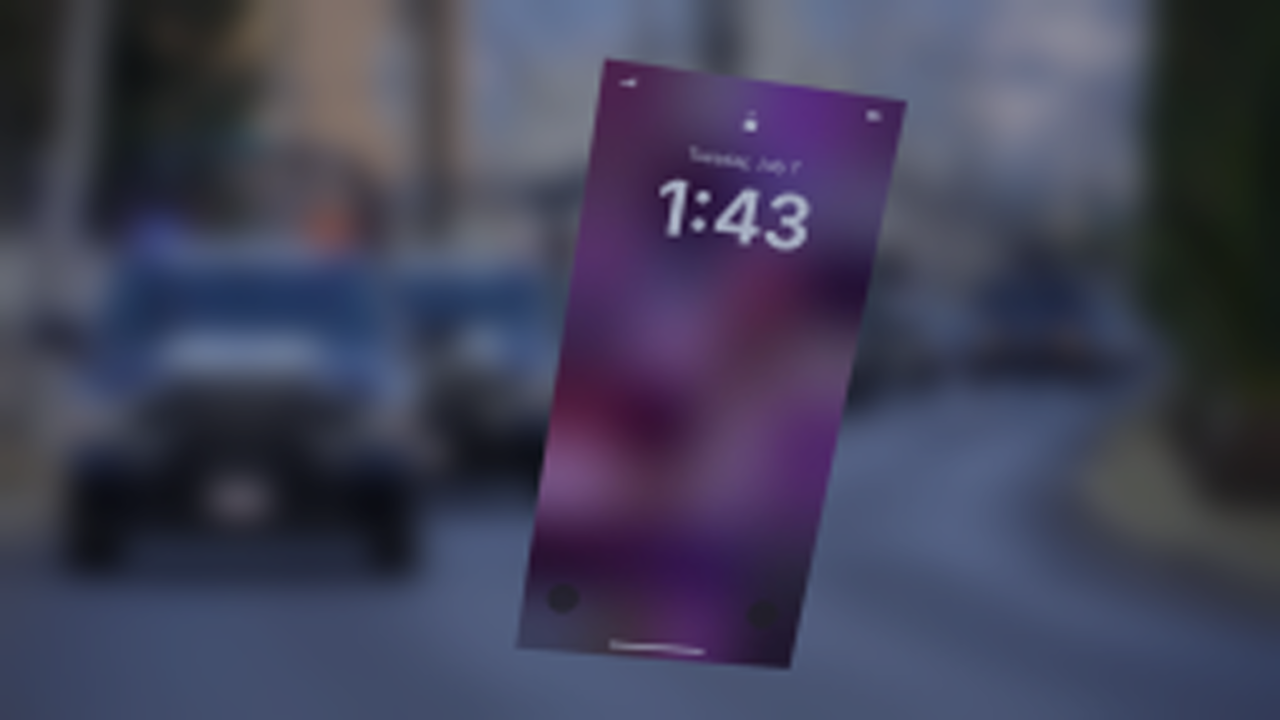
1:43
